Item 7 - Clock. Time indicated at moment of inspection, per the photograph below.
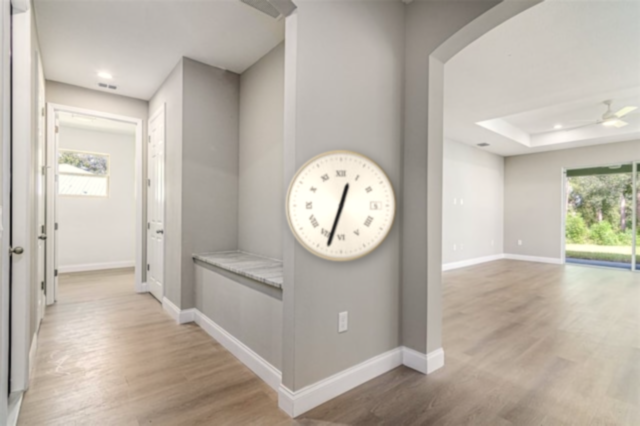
12:33
